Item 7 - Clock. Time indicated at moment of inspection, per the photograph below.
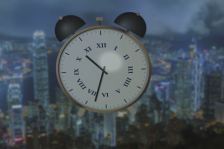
10:33
